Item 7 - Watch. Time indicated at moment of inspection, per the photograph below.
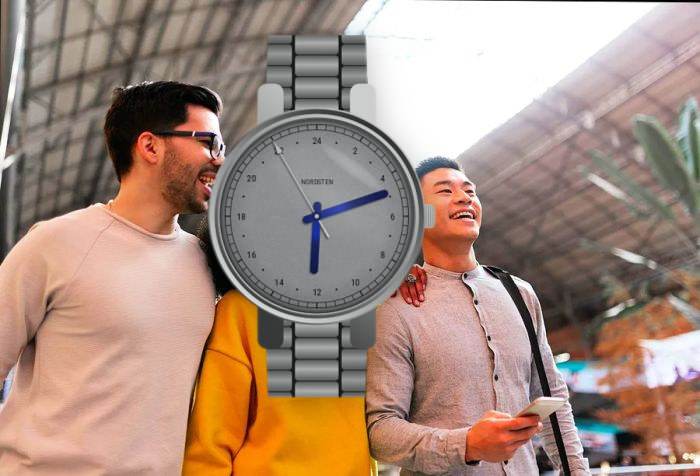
12:11:55
